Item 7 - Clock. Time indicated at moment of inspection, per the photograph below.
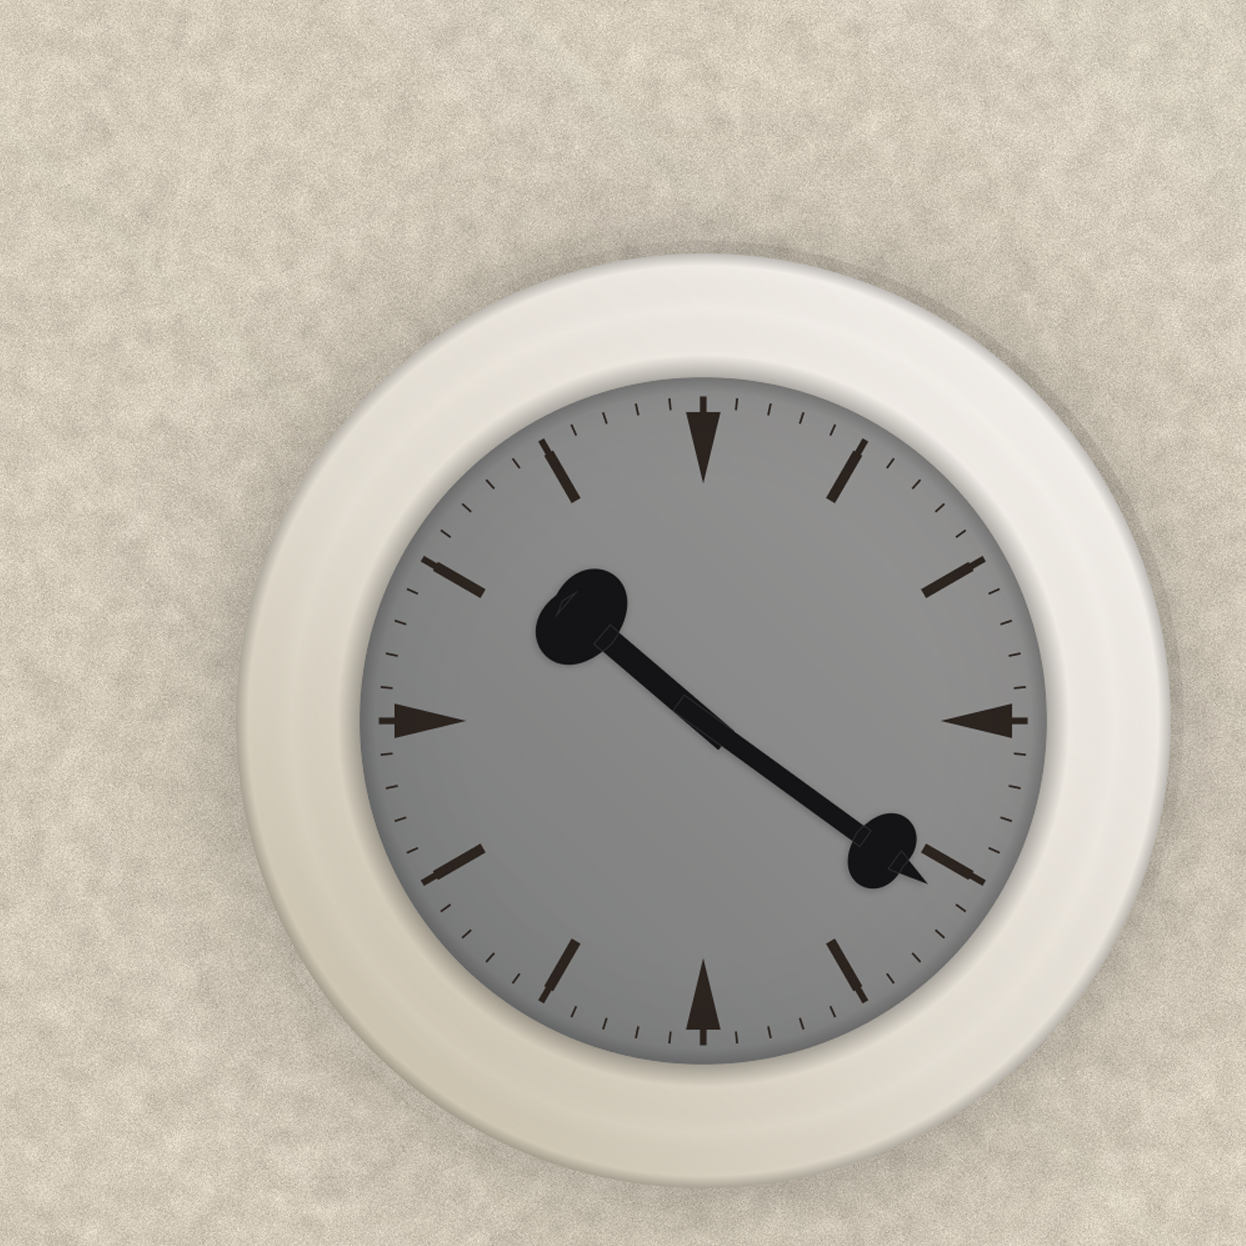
10:21
